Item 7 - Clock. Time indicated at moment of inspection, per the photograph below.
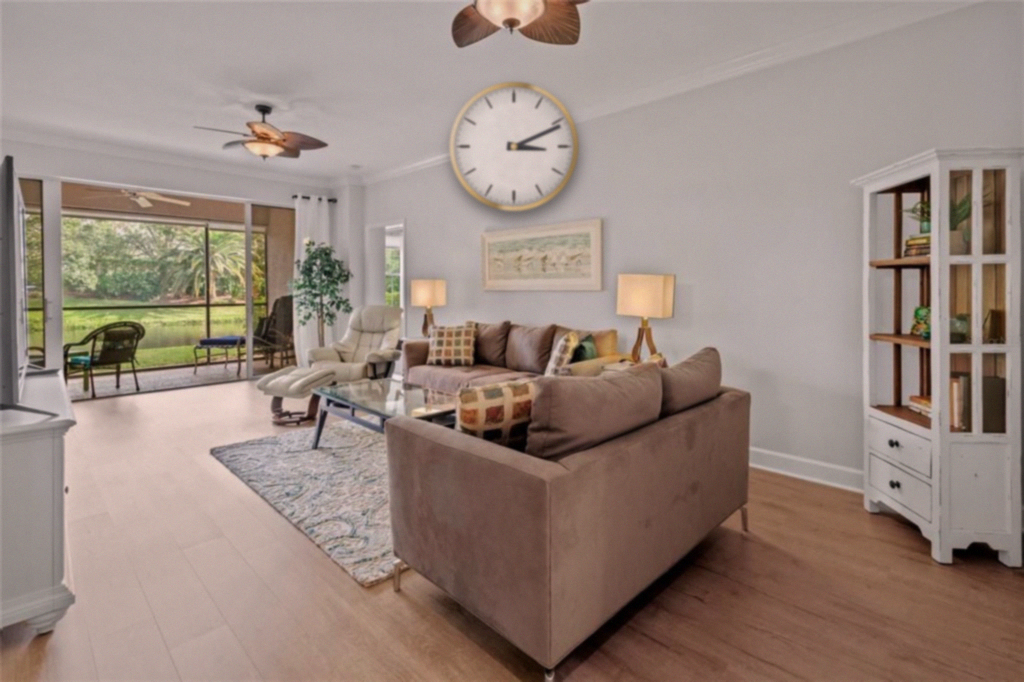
3:11
